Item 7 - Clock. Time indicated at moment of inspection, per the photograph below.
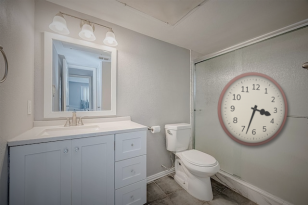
3:33
